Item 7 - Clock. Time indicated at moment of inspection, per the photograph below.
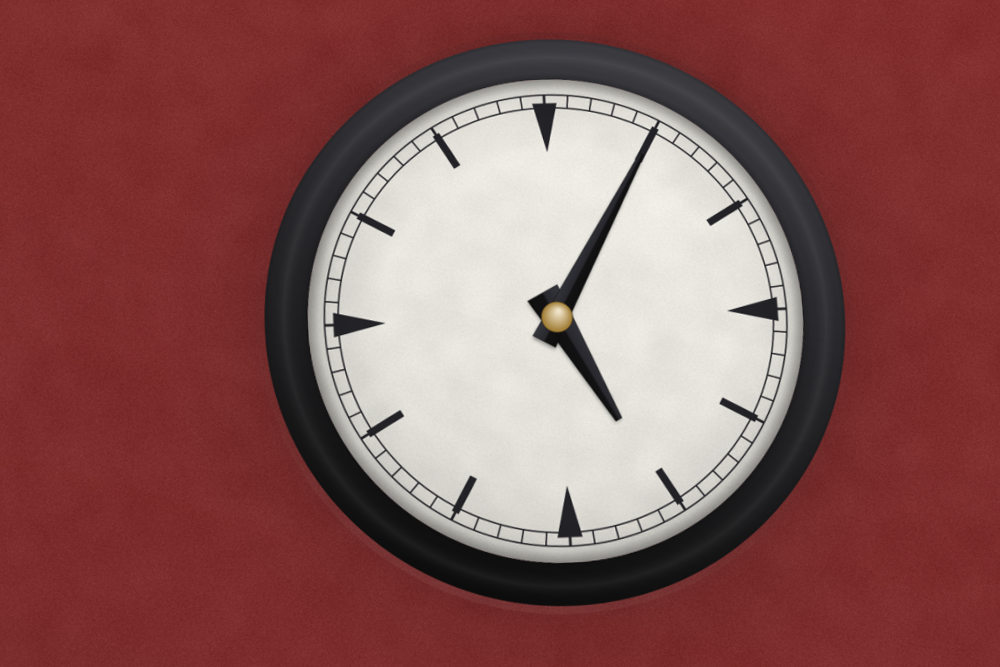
5:05
